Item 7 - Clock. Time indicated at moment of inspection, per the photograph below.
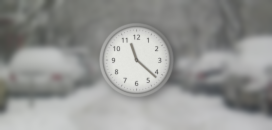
11:22
